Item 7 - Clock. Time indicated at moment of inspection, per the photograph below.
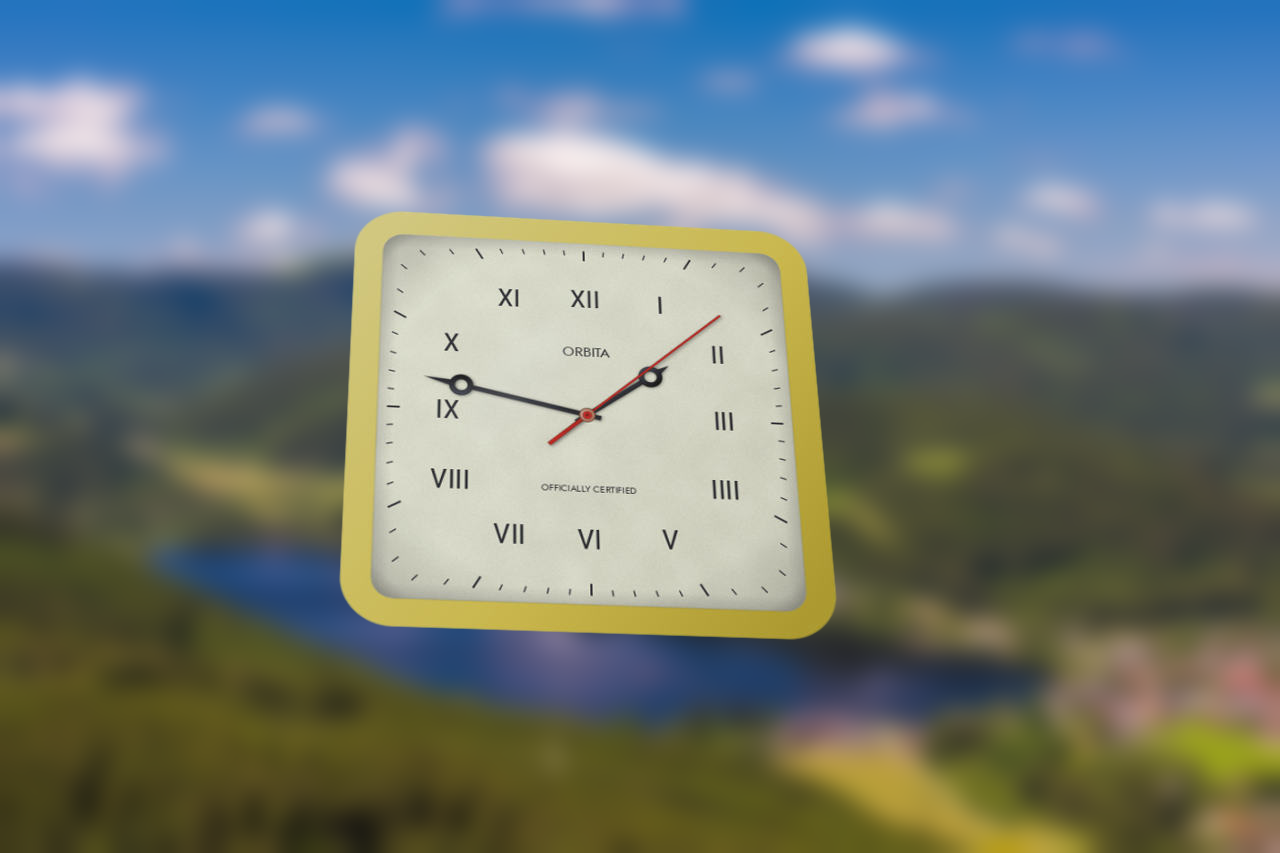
1:47:08
